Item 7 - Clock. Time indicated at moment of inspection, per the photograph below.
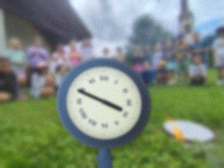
3:49
